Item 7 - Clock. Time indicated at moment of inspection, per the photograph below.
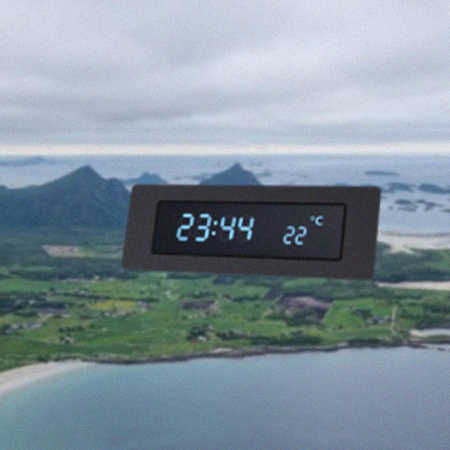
23:44
